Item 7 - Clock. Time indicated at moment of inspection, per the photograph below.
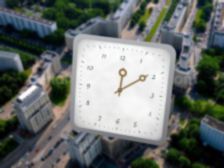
12:09
